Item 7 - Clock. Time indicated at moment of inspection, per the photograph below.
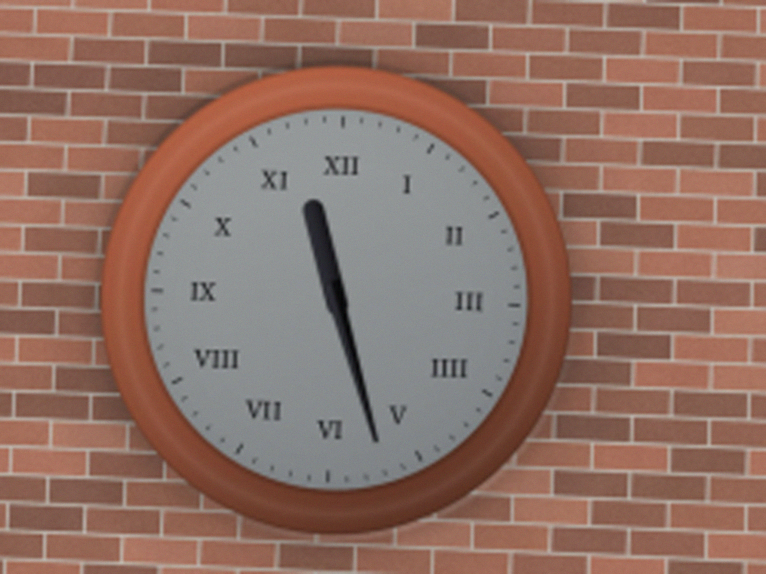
11:27
